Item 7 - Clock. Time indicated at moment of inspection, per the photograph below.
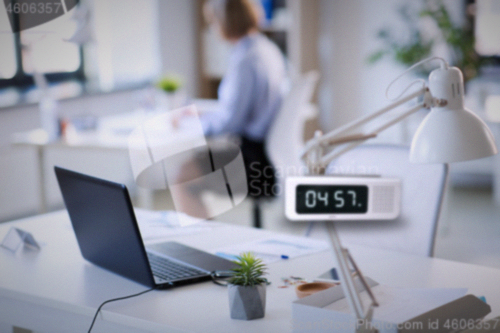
4:57
